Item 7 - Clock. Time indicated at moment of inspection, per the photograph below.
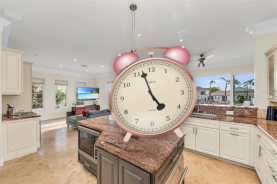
4:57
